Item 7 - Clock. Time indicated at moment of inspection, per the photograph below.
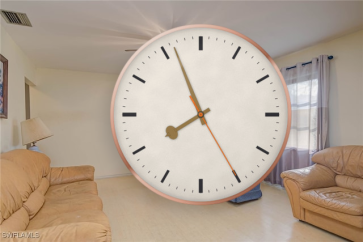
7:56:25
